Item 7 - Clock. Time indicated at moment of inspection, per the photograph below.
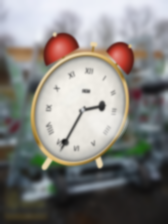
2:34
